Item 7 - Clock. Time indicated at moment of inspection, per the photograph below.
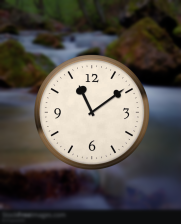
11:09
